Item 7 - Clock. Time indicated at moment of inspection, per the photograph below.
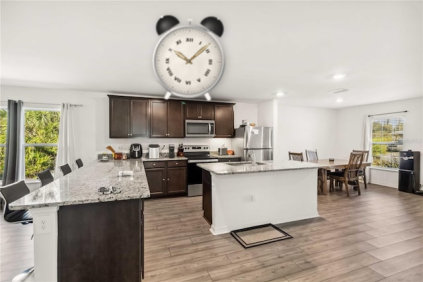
10:08
